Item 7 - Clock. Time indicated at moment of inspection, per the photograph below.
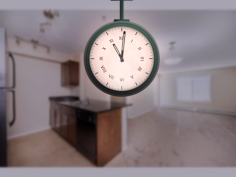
11:01
